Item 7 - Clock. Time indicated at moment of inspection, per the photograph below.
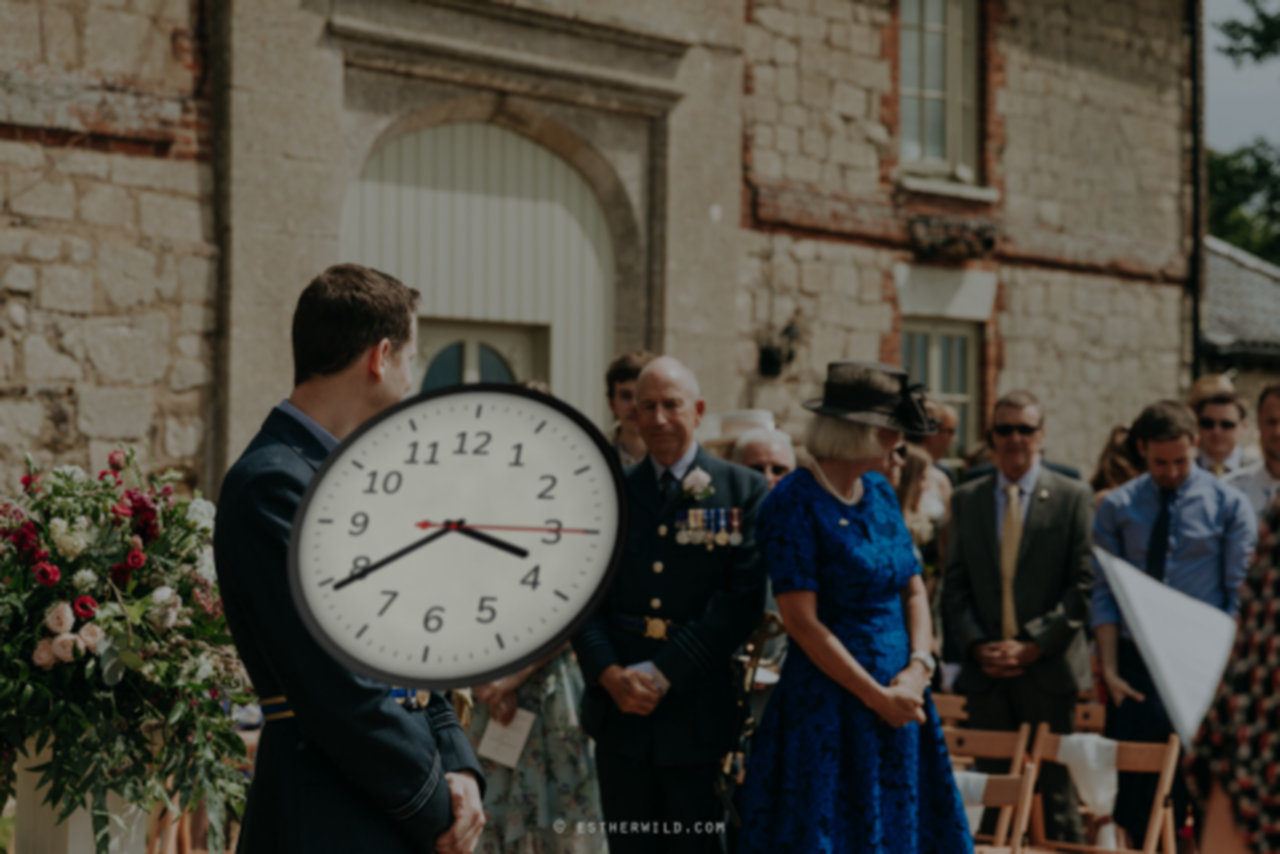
3:39:15
